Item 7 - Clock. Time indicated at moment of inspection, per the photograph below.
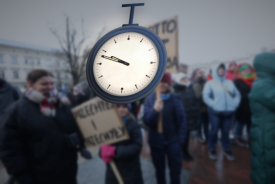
9:48
